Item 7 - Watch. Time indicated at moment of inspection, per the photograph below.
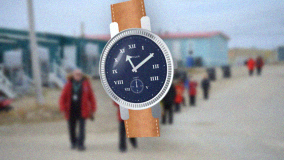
11:10
